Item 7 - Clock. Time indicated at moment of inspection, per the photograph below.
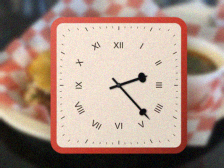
2:23
